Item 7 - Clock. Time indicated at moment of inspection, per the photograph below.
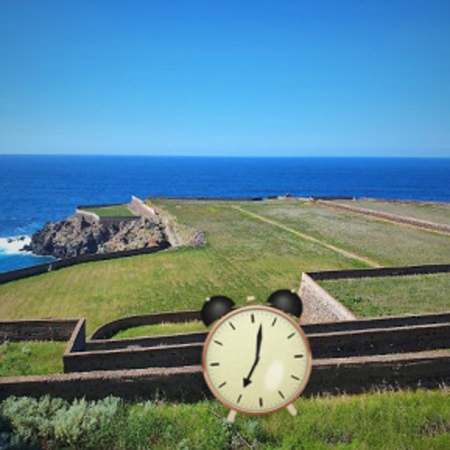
7:02
